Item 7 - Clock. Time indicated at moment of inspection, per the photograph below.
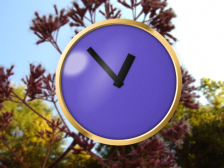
12:53
